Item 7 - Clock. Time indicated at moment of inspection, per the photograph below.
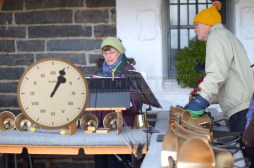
1:04
